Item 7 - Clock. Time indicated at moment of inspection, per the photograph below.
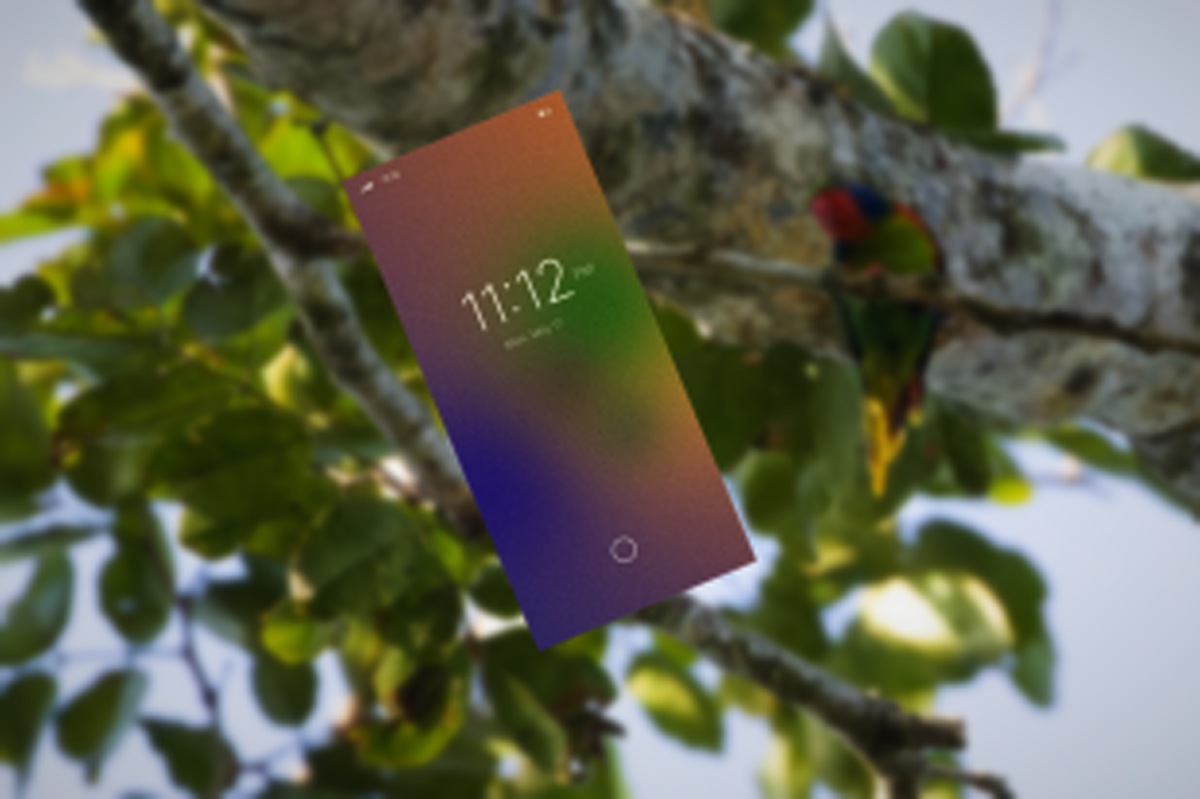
11:12
